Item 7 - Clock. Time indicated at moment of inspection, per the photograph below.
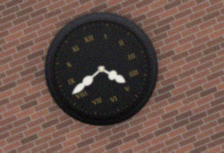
4:42
